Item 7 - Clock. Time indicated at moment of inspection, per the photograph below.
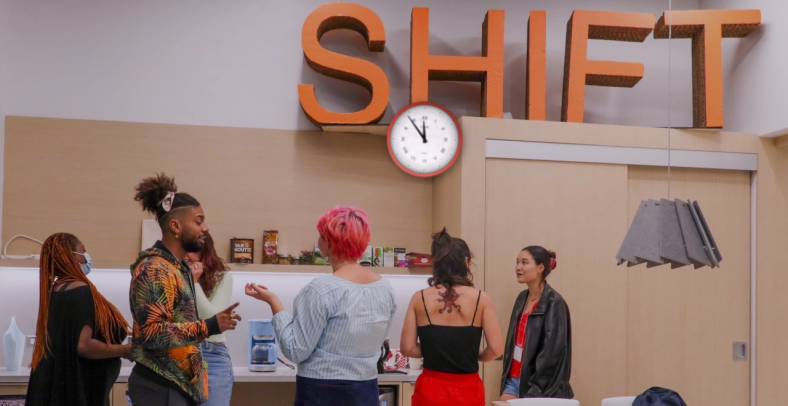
11:54
